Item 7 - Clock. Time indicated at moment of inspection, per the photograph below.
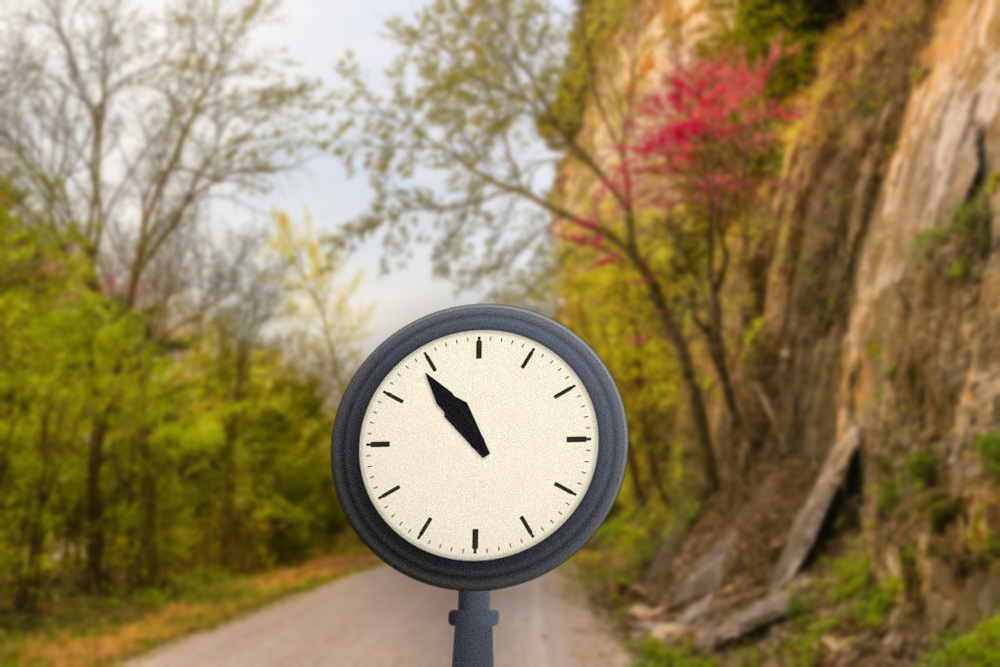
10:54
